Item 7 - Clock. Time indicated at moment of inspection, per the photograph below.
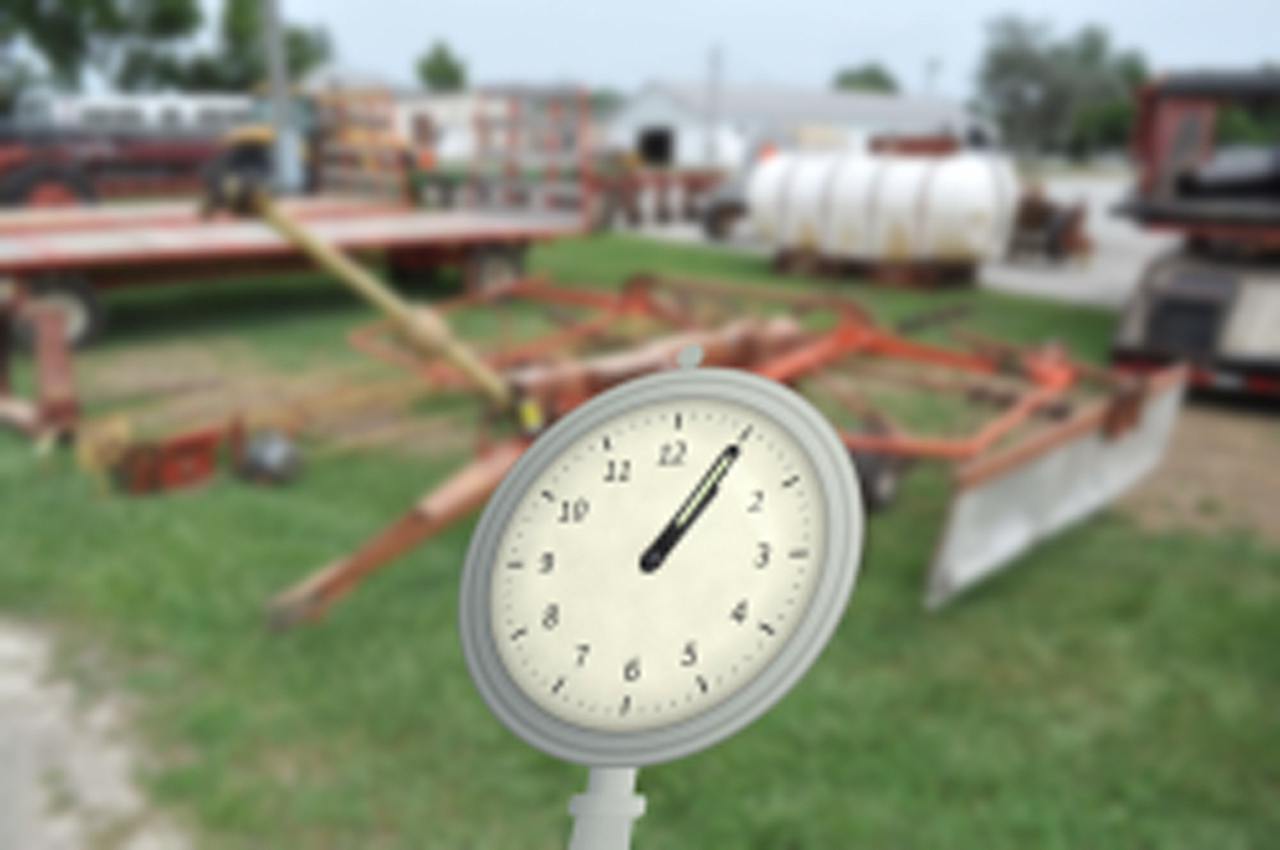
1:05
